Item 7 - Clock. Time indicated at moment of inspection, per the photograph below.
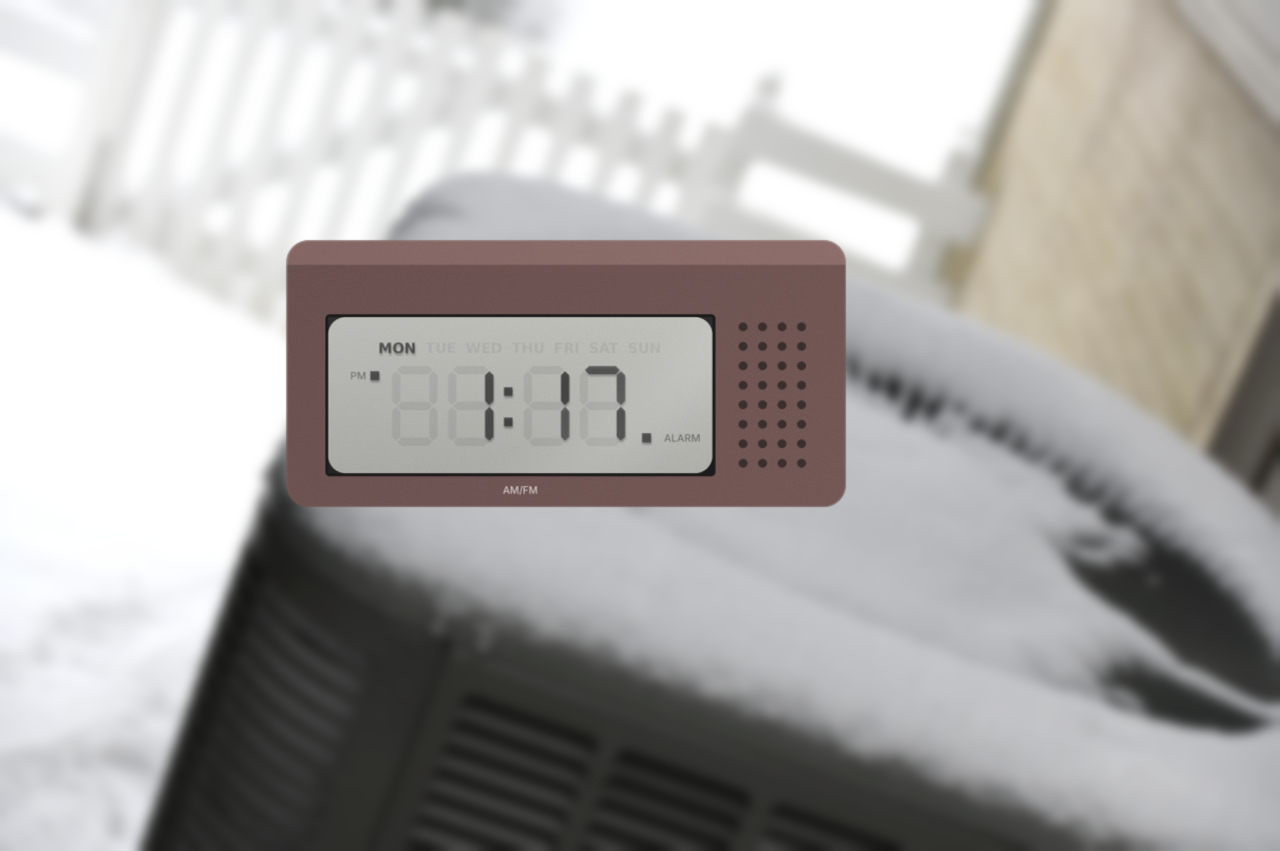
1:17
